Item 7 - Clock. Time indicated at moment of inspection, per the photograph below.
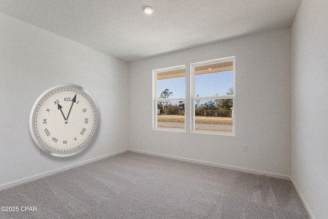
11:03
